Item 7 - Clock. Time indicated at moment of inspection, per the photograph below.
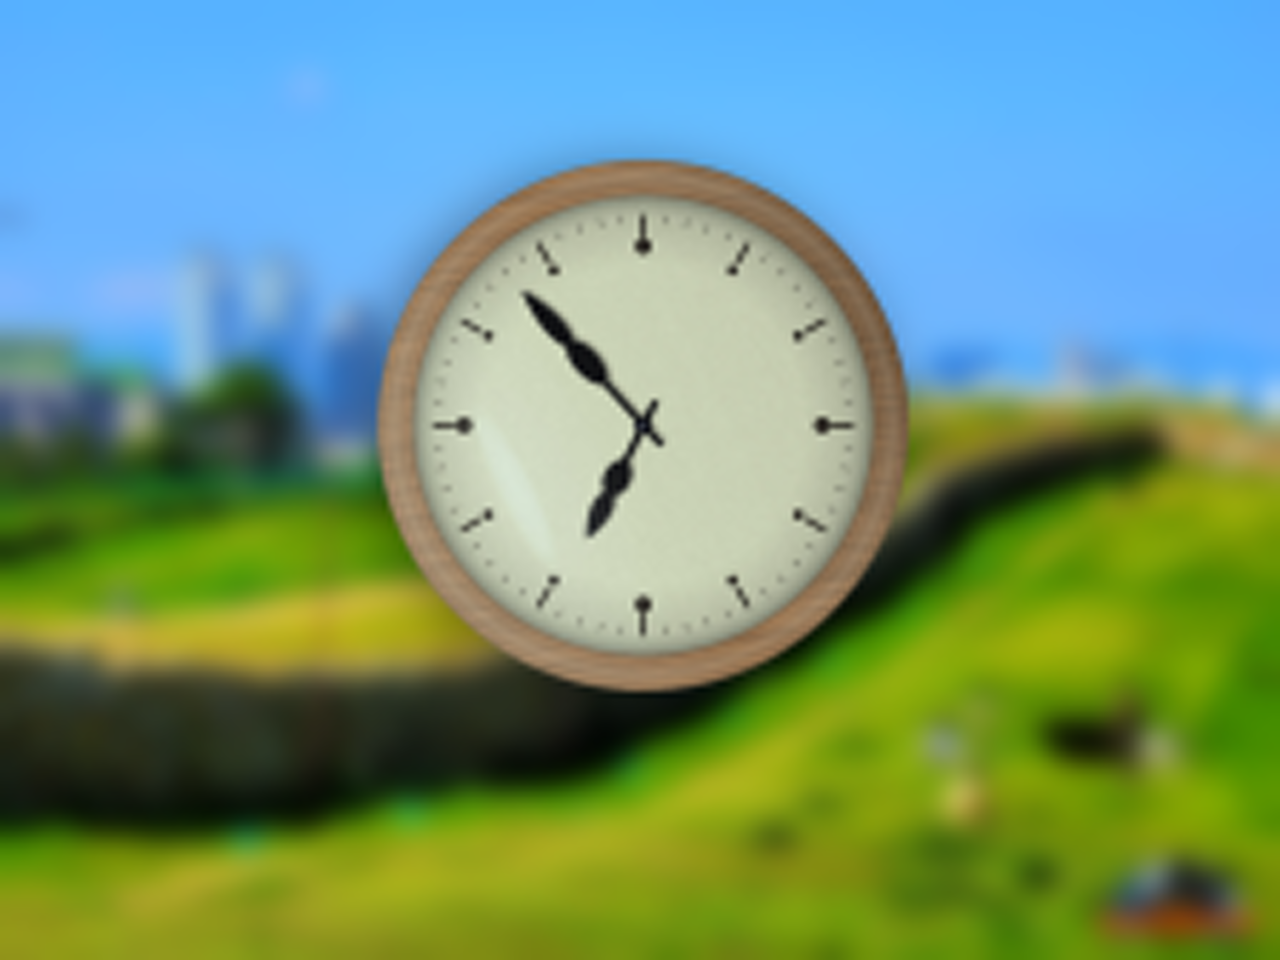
6:53
